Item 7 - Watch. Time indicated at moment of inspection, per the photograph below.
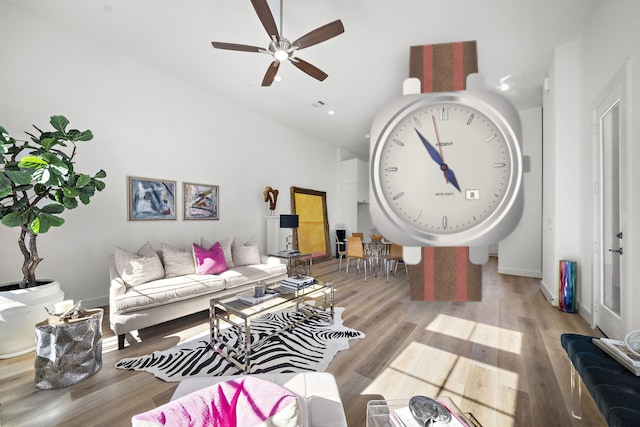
4:53:58
